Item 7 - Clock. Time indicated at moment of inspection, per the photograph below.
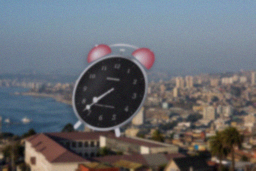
7:37
